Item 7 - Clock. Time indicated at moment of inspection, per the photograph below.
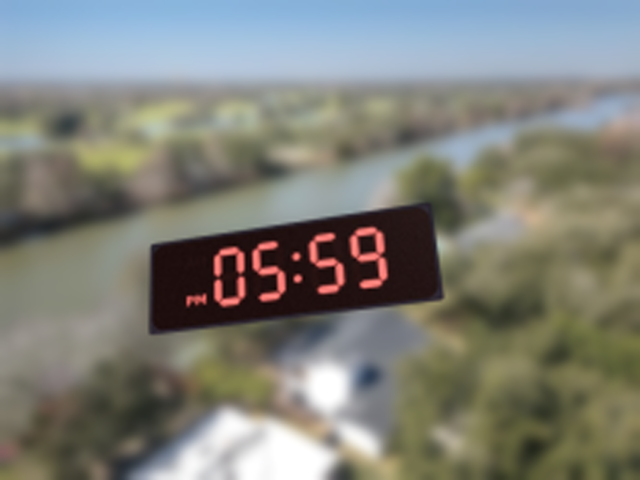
5:59
